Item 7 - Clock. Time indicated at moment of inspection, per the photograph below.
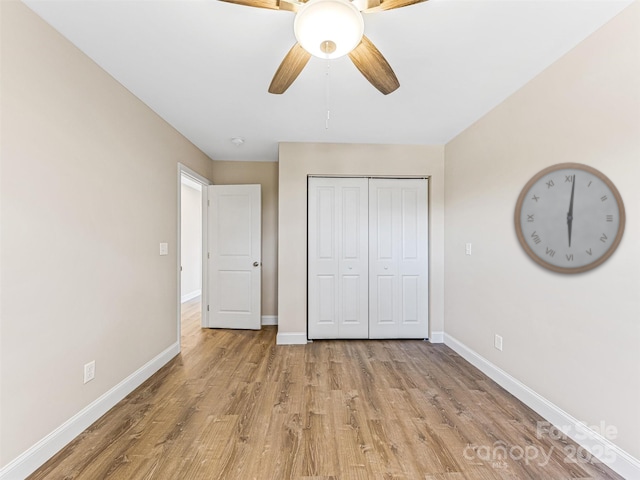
6:01
